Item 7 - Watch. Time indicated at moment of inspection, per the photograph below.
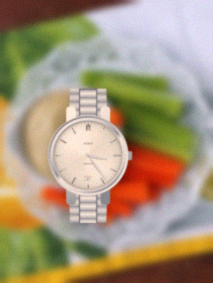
3:24
